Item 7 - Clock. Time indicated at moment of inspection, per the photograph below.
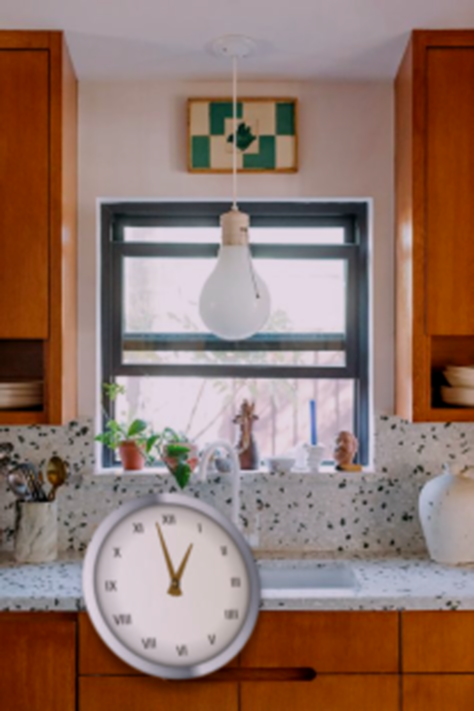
12:58
